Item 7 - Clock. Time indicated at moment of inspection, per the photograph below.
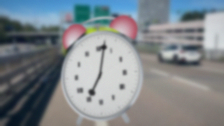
7:02
